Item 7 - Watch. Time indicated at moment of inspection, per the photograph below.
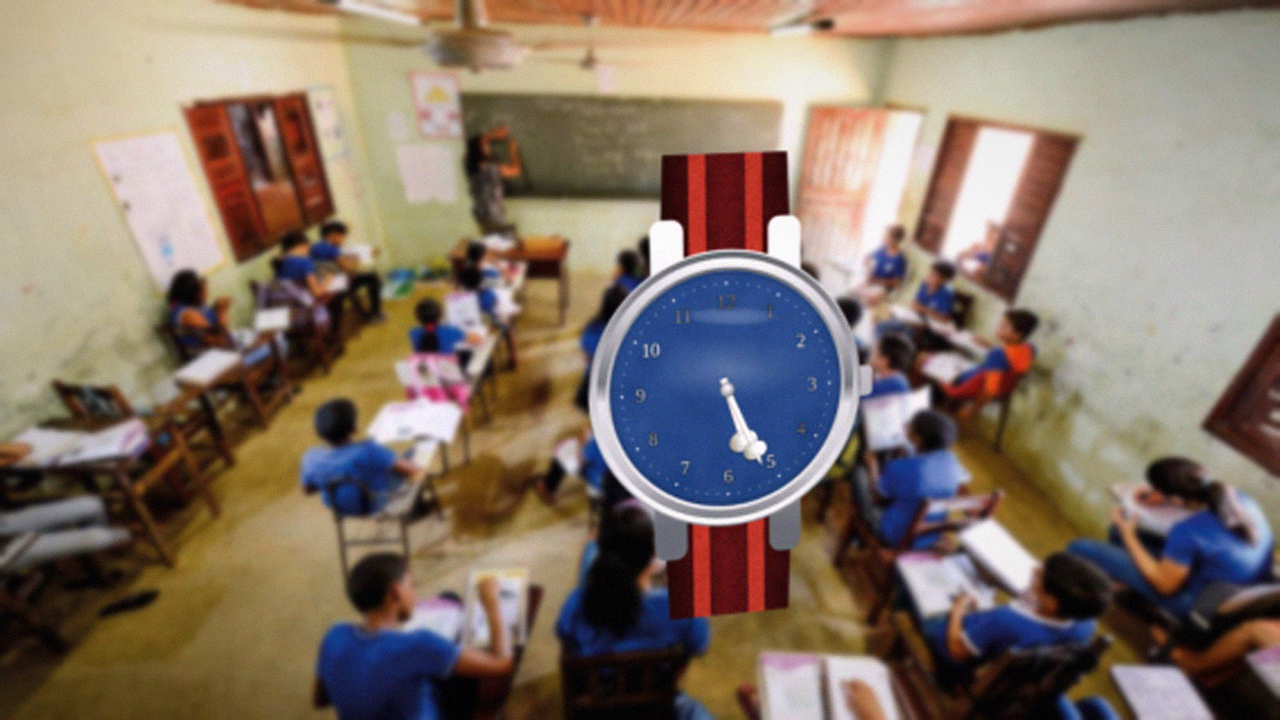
5:26
